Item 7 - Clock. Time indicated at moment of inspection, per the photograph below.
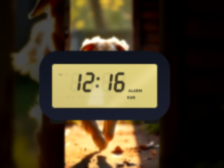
12:16
